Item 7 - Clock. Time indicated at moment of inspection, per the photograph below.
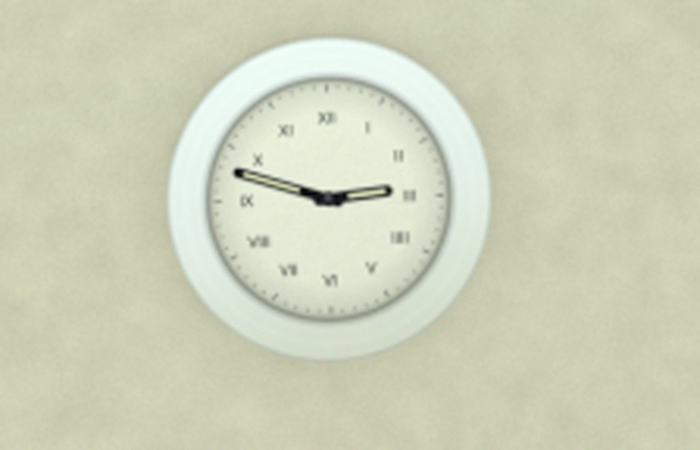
2:48
